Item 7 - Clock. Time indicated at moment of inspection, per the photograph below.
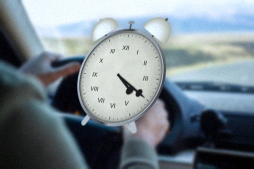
4:20
